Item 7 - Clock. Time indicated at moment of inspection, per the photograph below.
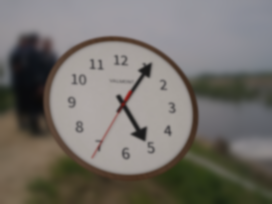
5:05:35
